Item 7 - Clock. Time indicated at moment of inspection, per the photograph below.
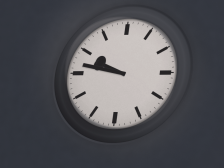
9:47
